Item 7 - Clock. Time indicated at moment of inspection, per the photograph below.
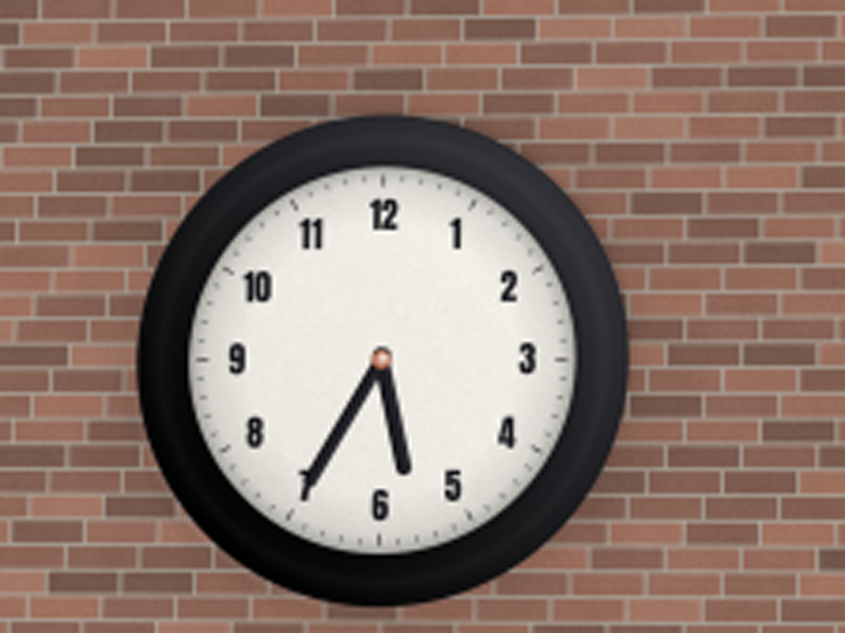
5:35
